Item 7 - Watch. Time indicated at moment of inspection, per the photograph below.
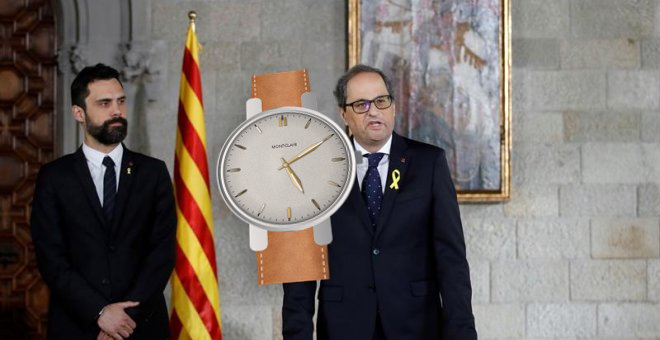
5:10
